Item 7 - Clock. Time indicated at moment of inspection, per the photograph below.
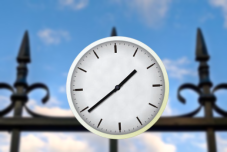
1:39
